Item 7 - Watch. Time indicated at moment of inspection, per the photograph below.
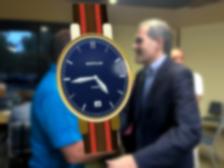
4:44
